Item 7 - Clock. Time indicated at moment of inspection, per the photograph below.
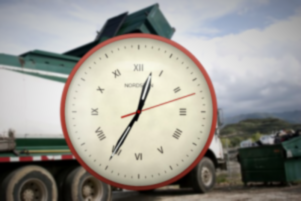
12:35:12
